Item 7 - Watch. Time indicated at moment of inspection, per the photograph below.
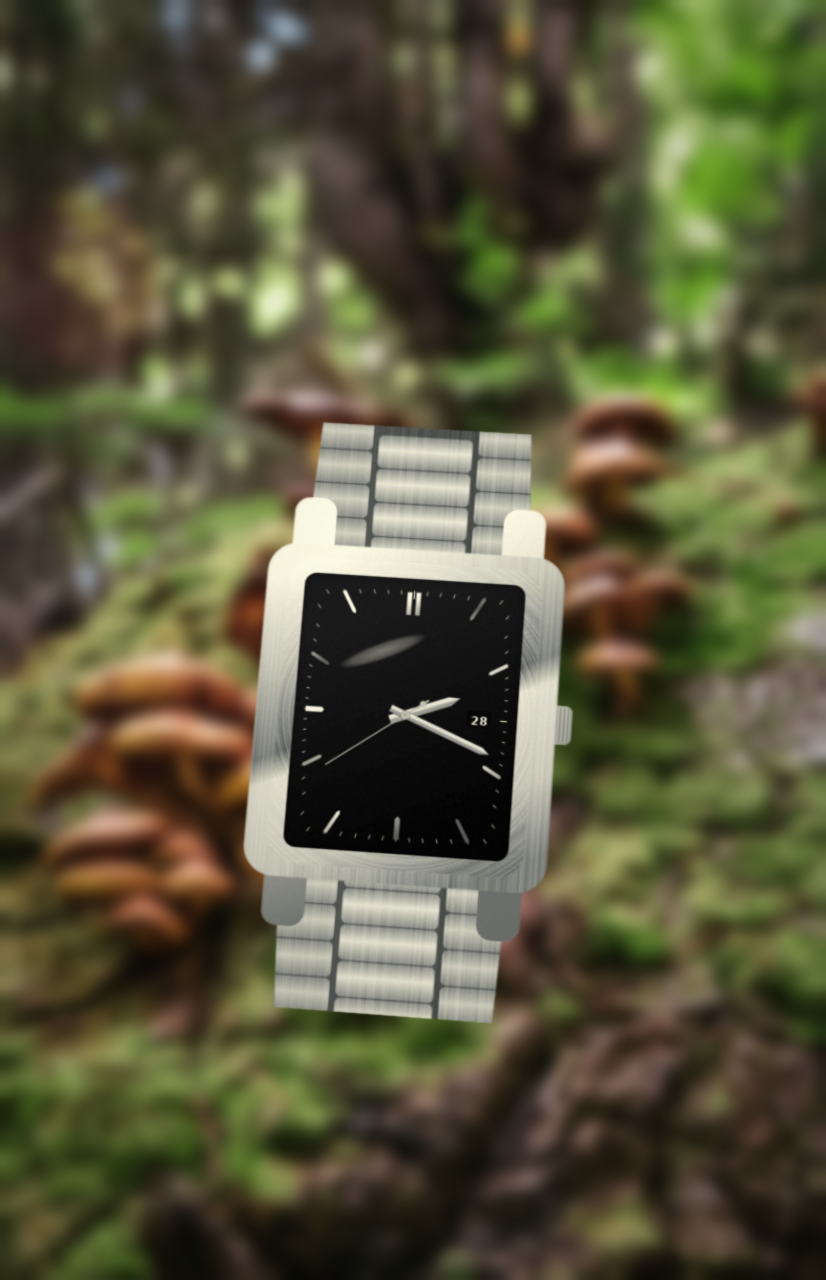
2:18:39
